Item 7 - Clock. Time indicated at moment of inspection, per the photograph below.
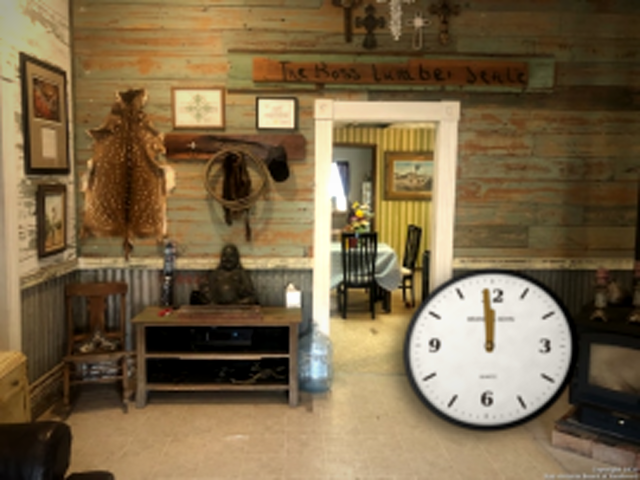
11:59
